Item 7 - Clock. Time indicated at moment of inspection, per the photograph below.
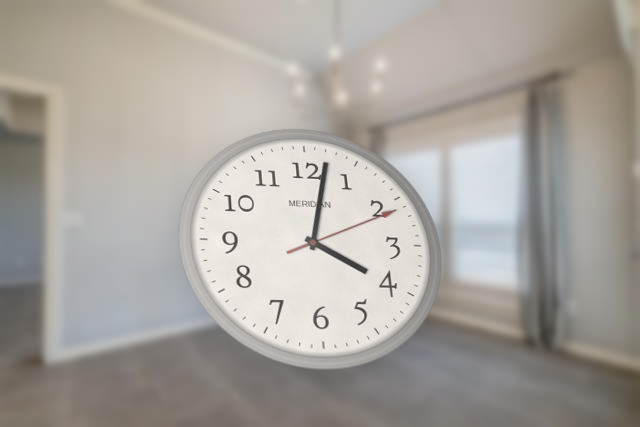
4:02:11
